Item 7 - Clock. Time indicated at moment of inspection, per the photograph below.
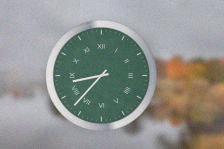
8:37
